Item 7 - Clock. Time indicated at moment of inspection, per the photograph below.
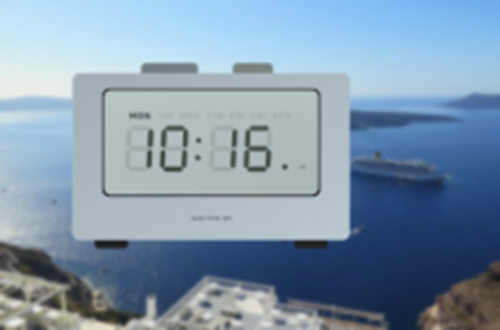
10:16
